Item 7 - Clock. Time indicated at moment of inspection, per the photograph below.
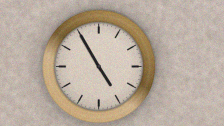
4:55
